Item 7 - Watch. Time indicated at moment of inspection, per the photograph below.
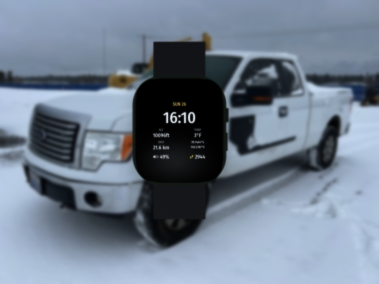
16:10
